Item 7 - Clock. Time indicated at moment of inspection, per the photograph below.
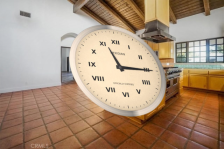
11:15
